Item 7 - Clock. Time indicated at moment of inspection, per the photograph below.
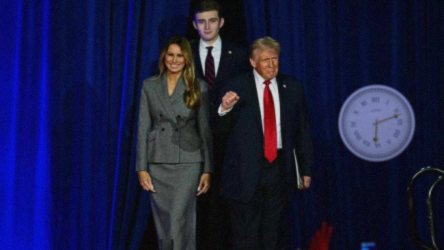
6:12
